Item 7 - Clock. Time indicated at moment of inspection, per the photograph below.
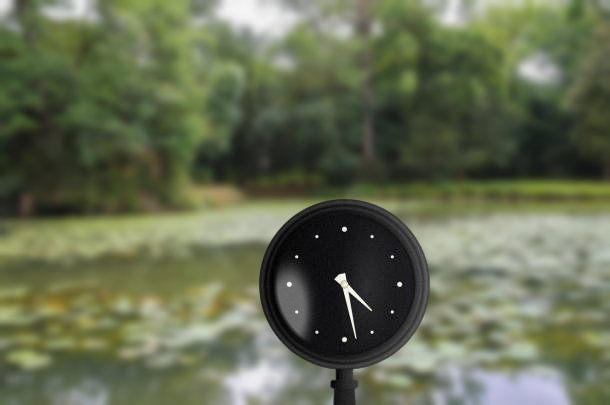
4:28
